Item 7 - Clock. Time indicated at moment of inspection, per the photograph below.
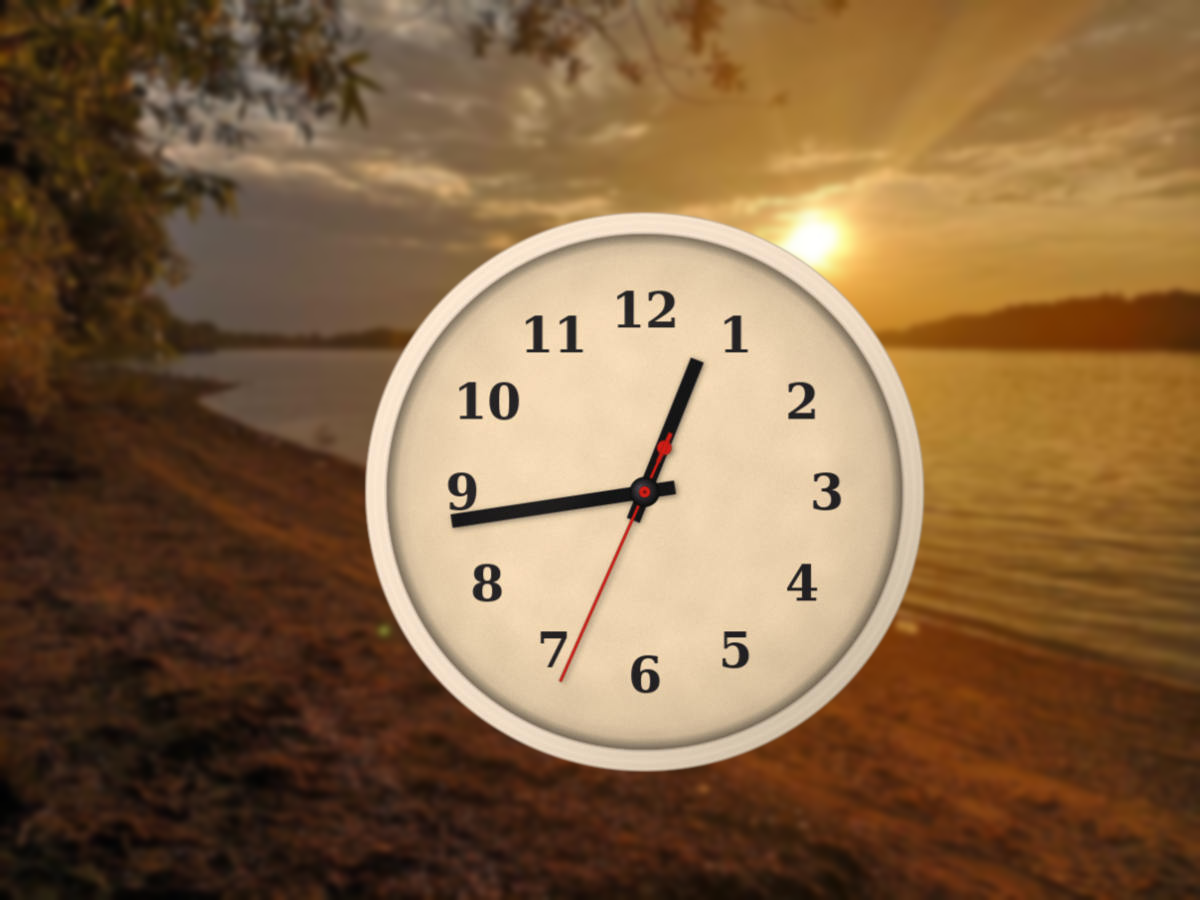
12:43:34
